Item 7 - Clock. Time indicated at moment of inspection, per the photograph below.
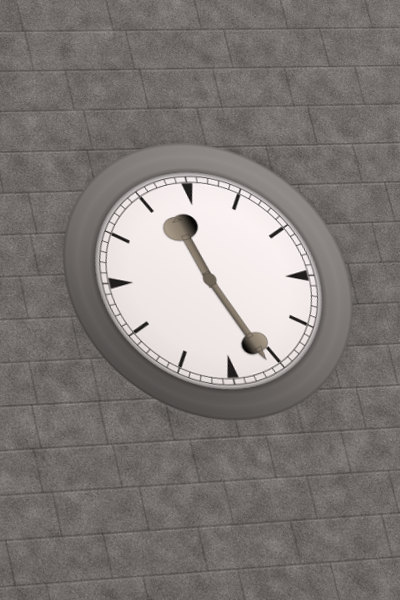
11:26
